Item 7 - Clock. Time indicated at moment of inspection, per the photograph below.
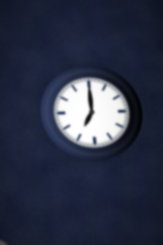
7:00
